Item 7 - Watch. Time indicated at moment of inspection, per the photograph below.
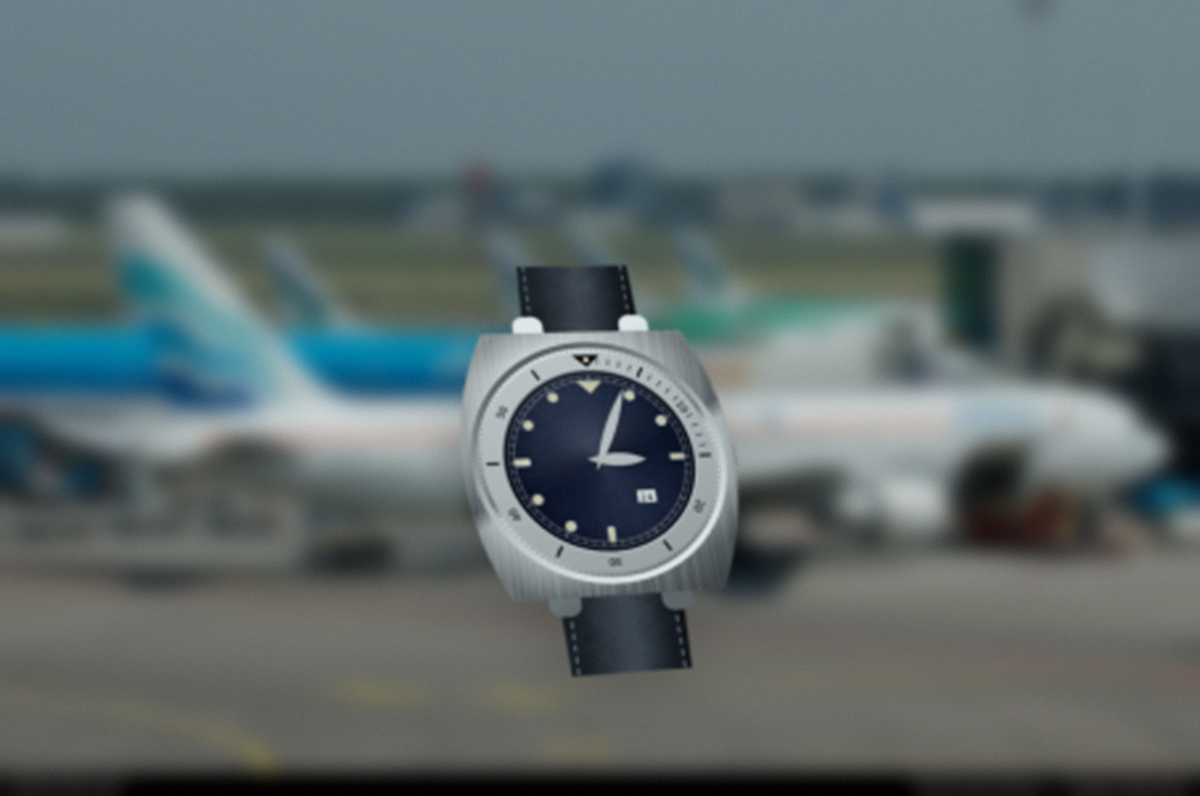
3:04
